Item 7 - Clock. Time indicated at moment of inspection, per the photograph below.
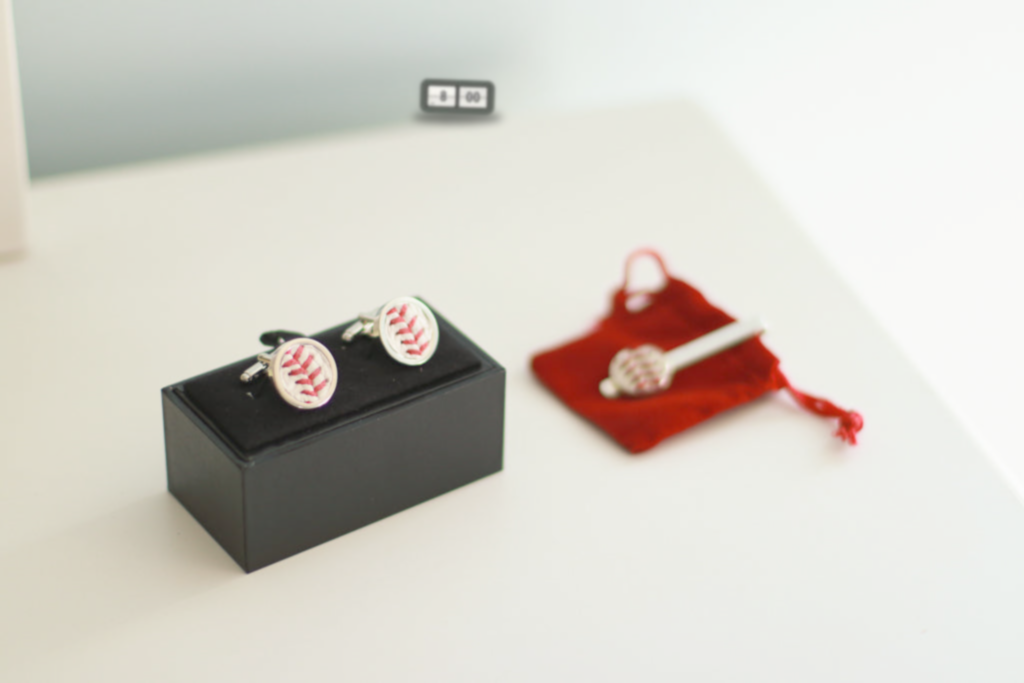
8:00
